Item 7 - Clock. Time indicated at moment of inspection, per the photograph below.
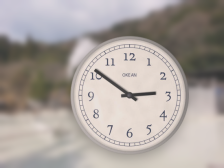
2:51
